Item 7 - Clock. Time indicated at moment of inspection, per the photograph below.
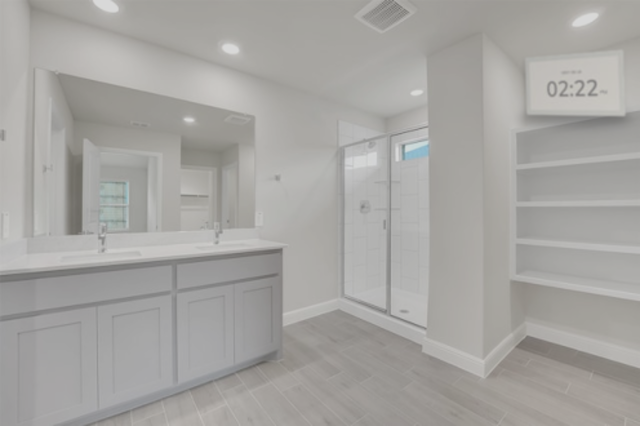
2:22
